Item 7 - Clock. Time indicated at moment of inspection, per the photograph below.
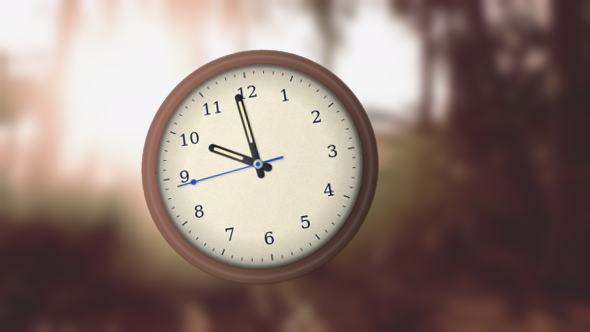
9:58:44
